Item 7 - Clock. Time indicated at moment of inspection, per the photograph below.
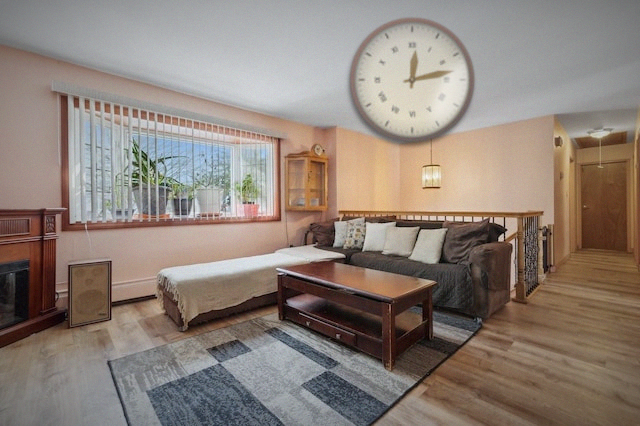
12:13
